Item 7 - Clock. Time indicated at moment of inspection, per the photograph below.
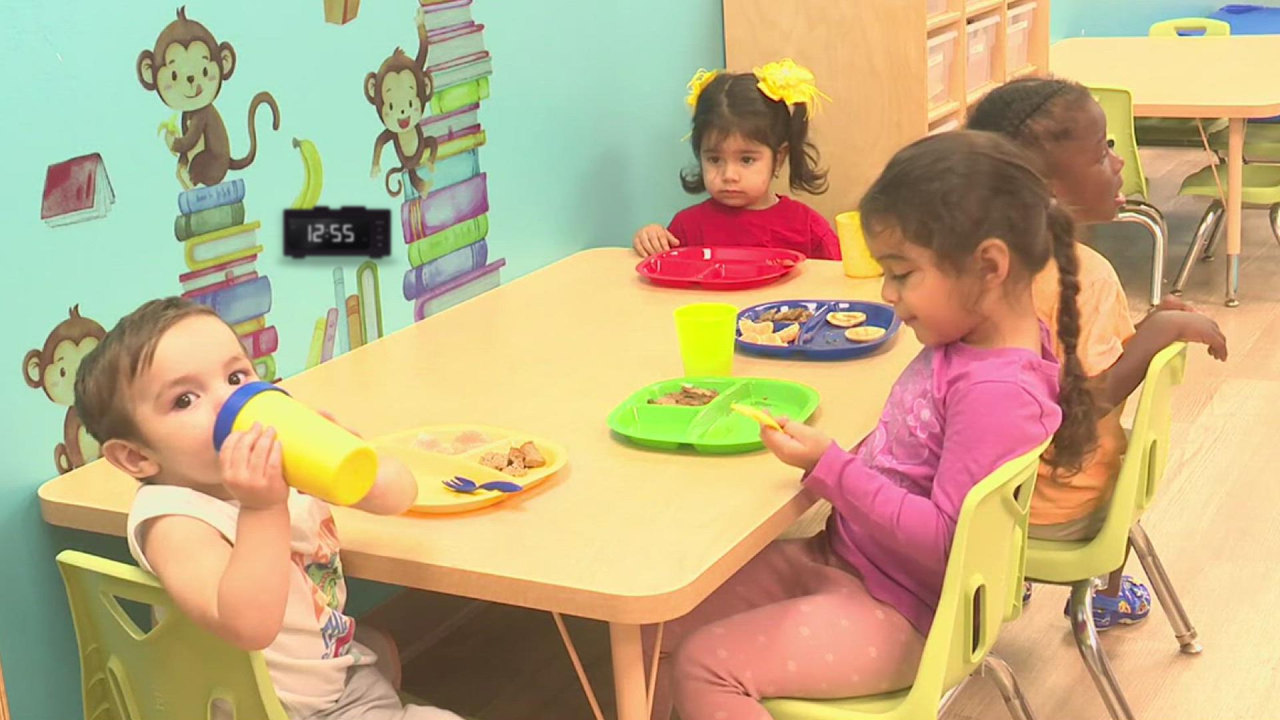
12:55
